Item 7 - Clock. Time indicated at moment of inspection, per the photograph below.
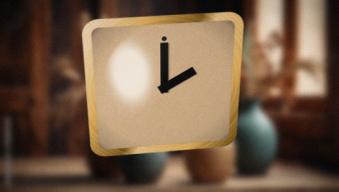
2:00
